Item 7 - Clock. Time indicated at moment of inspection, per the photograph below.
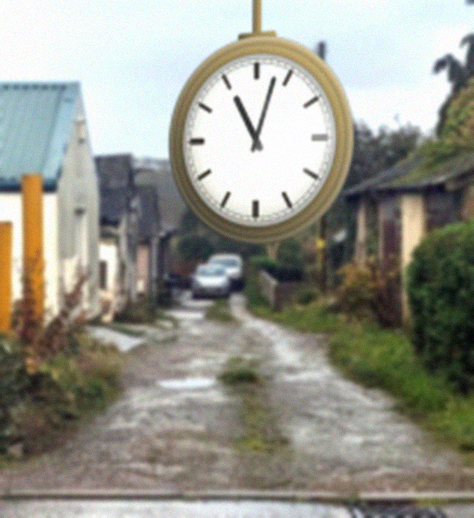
11:03
